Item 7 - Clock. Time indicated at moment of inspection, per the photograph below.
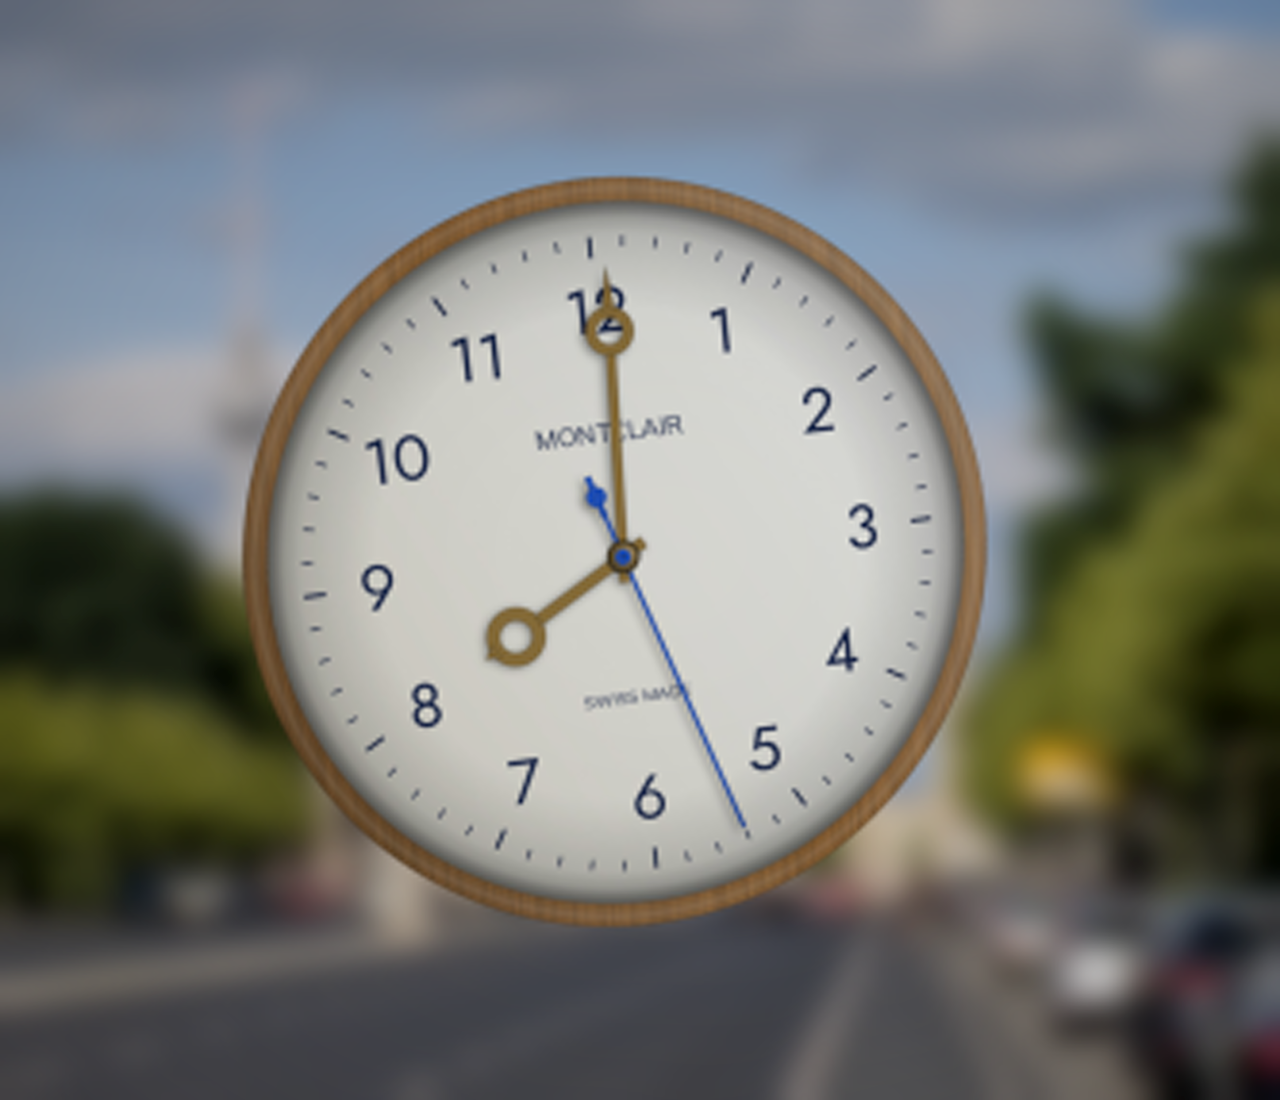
8:00:27
